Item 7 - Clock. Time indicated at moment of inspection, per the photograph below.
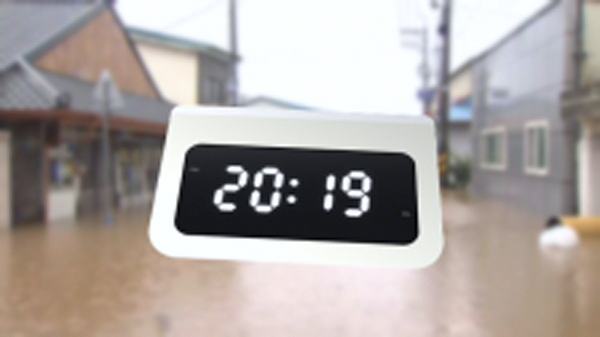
20:19
